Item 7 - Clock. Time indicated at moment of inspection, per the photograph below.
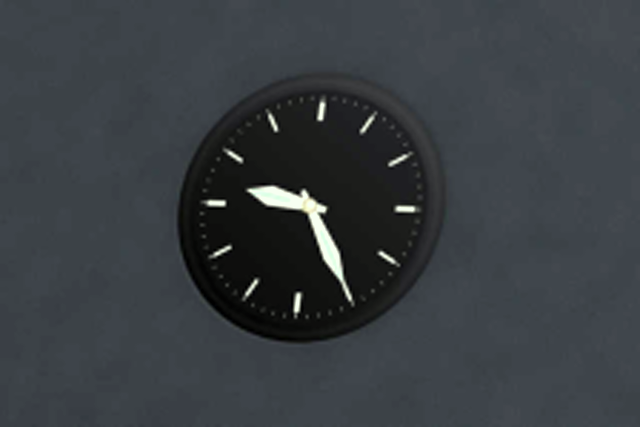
9:25
